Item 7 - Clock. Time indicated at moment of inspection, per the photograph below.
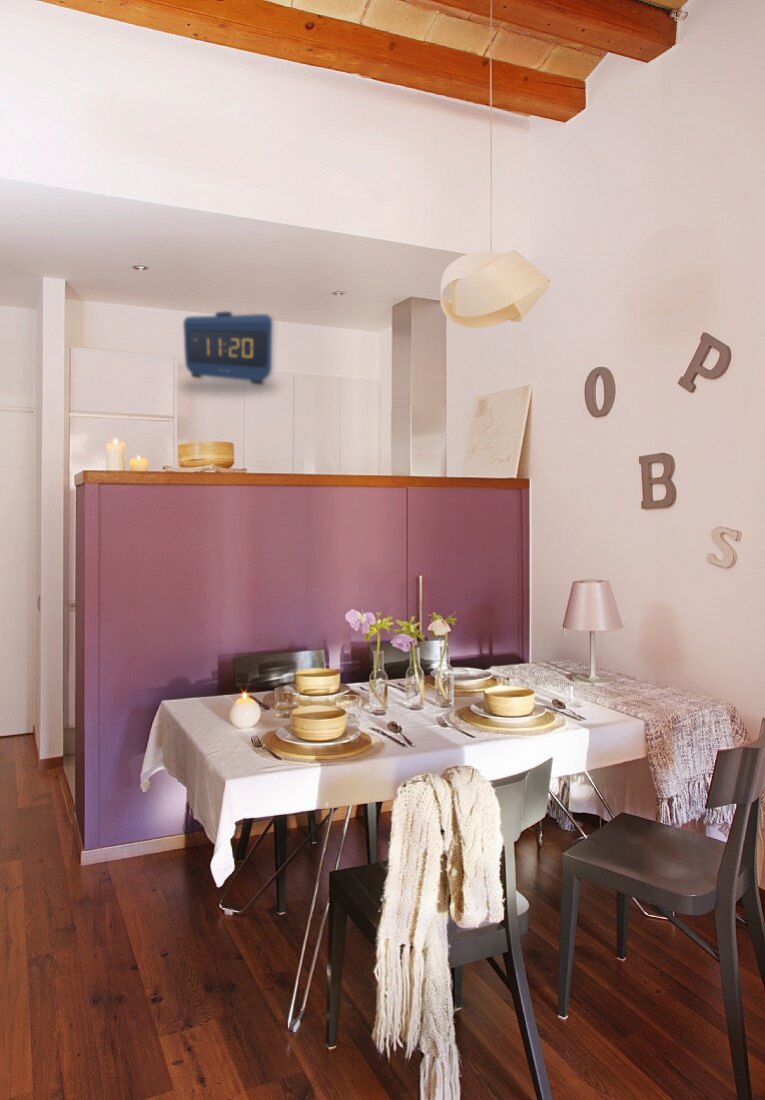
11:20
